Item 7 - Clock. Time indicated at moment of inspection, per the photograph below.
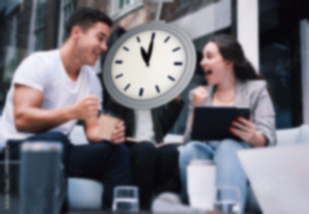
11:00
